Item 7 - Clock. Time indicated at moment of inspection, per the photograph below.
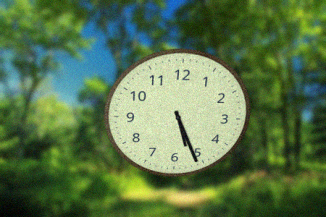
5:26
